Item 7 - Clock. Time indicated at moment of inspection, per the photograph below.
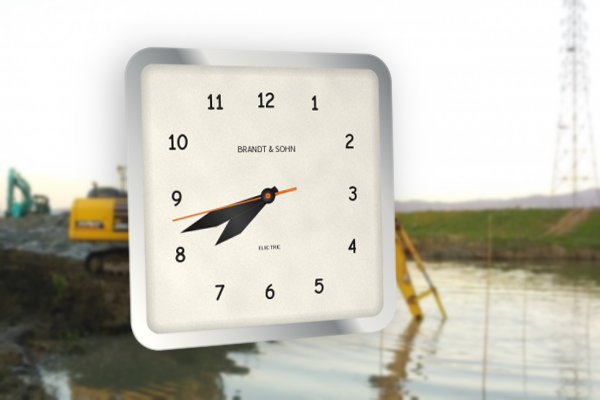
7:41:43
